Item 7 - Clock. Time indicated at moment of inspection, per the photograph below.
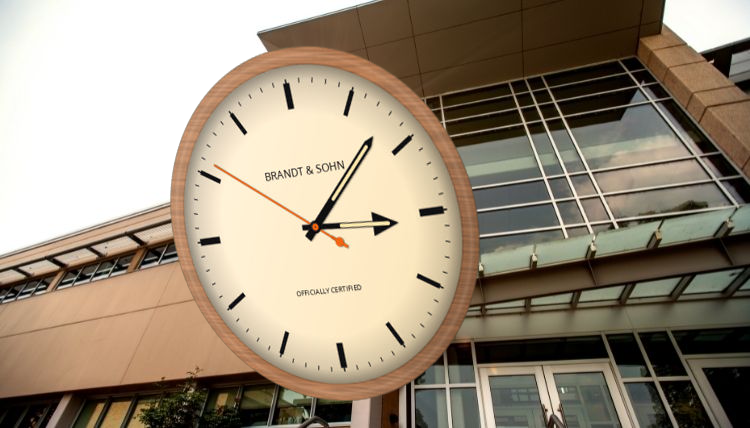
3:07:51
